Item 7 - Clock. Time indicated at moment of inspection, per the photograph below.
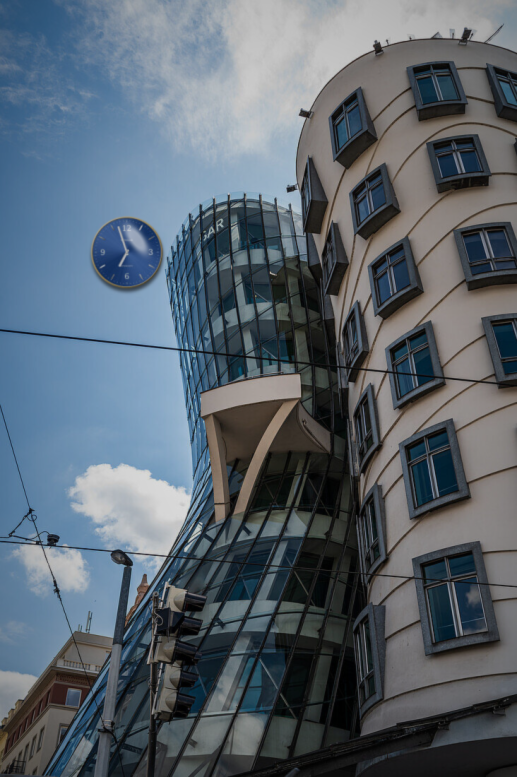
6:57
